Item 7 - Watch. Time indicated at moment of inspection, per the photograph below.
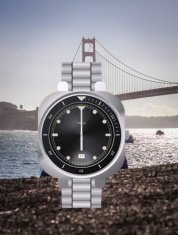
6:00
